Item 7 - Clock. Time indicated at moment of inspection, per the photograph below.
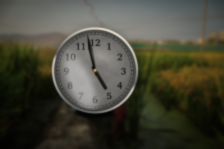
4:58
